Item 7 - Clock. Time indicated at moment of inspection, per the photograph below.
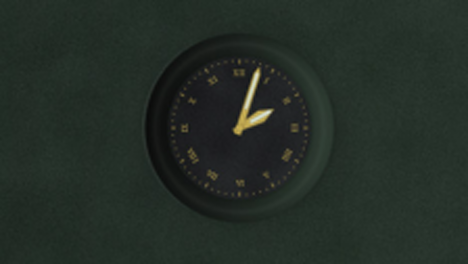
2:03
